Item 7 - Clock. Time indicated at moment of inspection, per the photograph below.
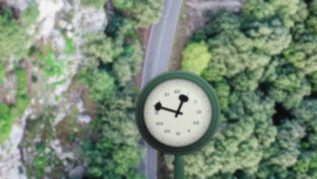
12:48
